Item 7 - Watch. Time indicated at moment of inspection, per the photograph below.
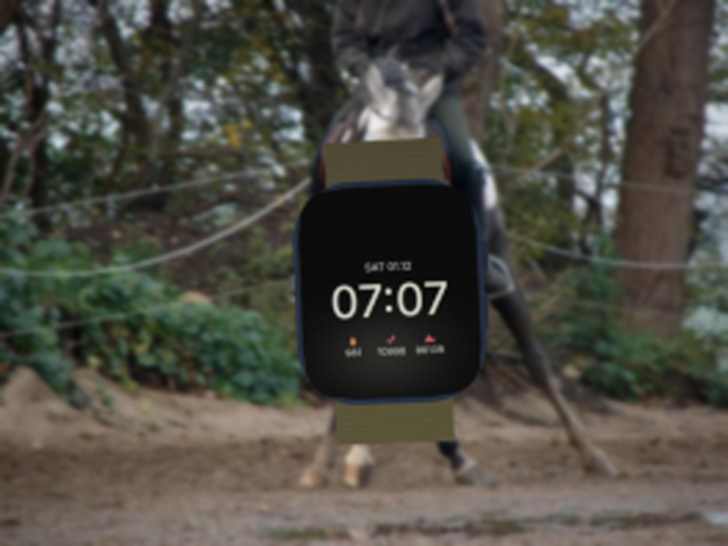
7:07
